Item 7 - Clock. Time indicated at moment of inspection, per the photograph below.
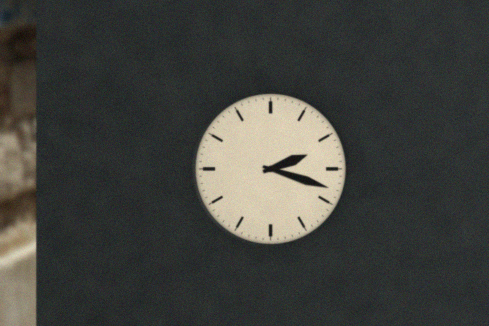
2:18
